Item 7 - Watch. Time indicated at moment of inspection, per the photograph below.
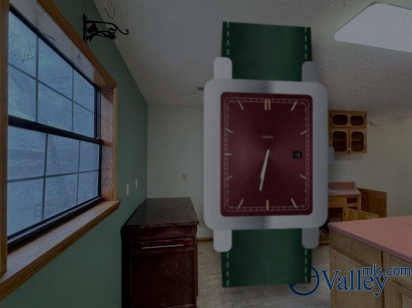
6:32
